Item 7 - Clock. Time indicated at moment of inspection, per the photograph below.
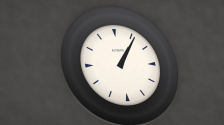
1:06
